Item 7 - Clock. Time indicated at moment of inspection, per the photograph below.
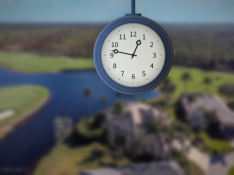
12:47
